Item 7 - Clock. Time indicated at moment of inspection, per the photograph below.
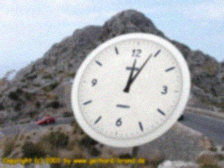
12:04
